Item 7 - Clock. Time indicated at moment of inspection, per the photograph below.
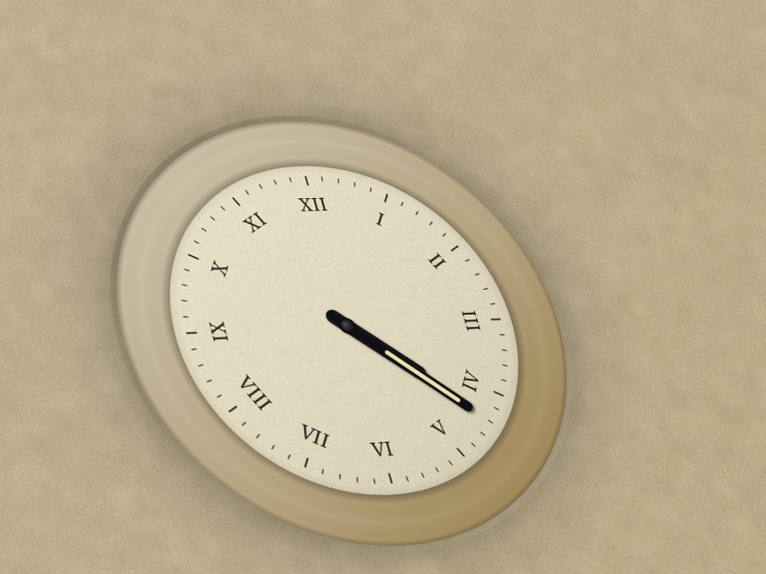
4:22
